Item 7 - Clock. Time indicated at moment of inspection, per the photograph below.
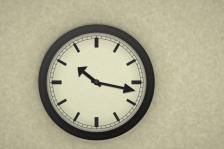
10:17
